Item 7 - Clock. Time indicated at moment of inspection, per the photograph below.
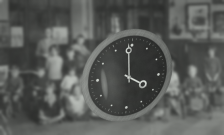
3:59
